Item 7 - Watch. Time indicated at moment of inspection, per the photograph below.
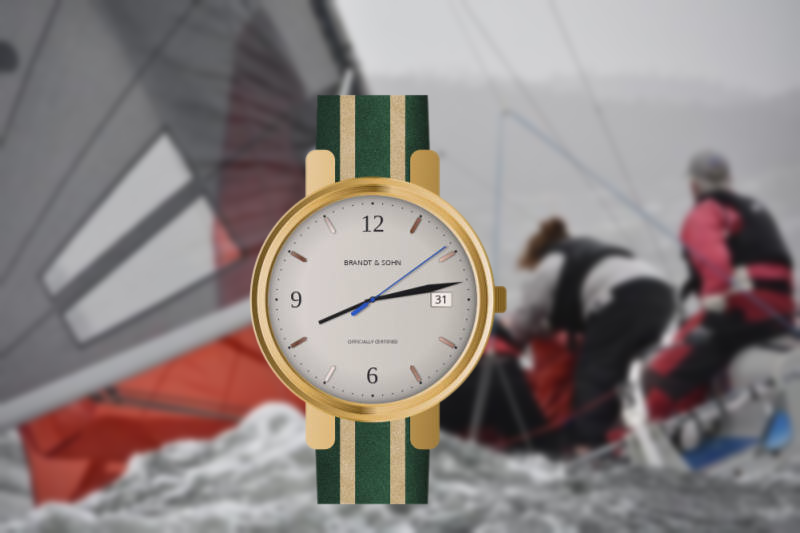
8:13:09
